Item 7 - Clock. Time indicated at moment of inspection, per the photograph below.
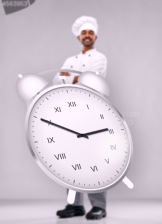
2:50
